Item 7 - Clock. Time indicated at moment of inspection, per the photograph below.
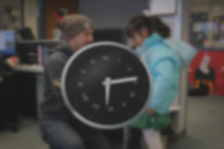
6:14
